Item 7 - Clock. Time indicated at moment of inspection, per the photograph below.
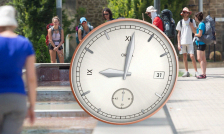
9:01
